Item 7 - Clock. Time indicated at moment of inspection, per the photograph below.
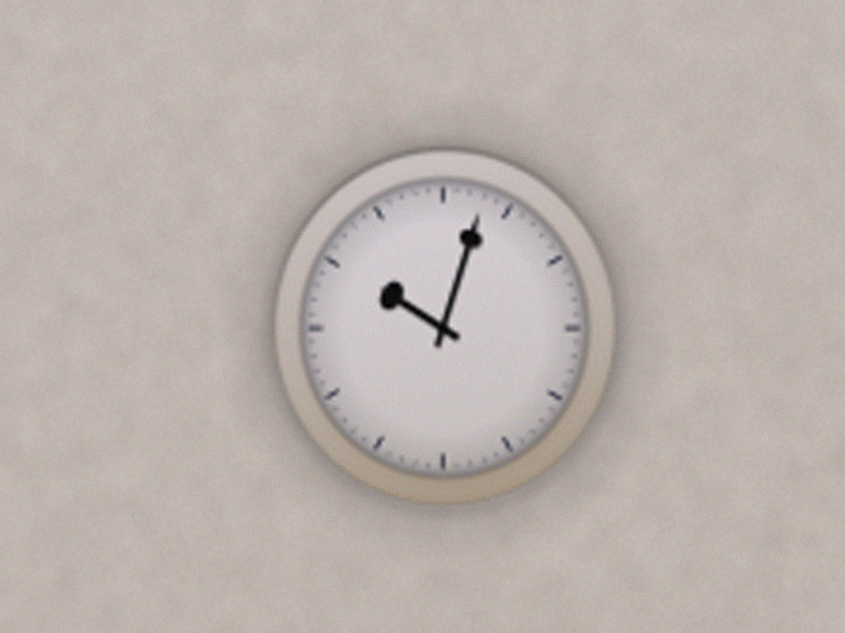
10:03
